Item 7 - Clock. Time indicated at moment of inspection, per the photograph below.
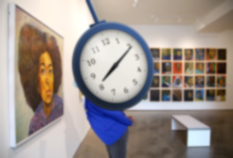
8:11
